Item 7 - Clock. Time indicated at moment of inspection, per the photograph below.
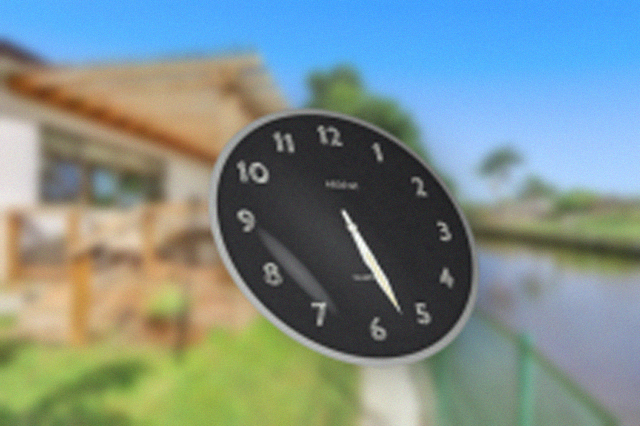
5:27
